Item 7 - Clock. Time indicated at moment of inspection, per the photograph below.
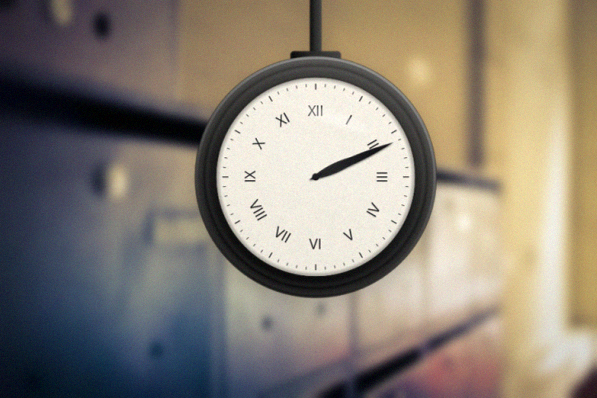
2:11
